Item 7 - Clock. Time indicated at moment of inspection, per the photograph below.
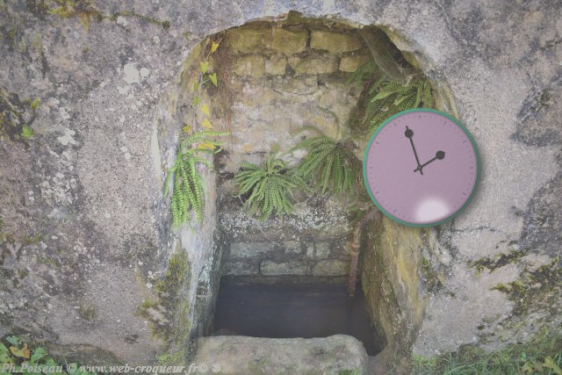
1:57
